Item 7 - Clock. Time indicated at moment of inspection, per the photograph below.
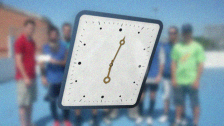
6:02
